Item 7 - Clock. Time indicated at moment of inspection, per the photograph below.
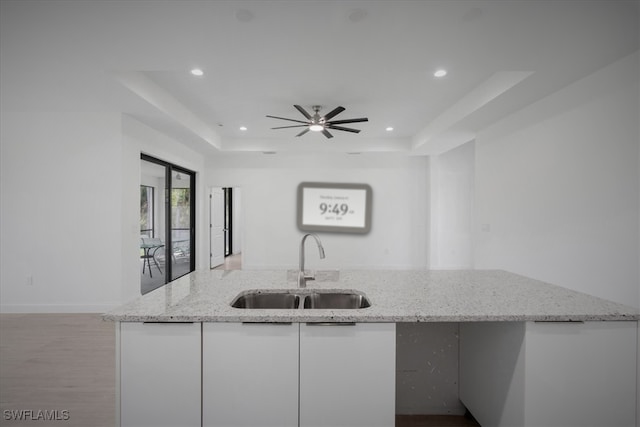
9:49
